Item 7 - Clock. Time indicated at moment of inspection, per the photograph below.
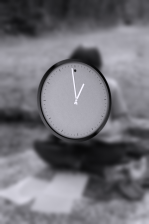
12:59
